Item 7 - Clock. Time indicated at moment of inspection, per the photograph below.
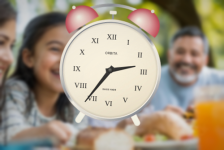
2:36
